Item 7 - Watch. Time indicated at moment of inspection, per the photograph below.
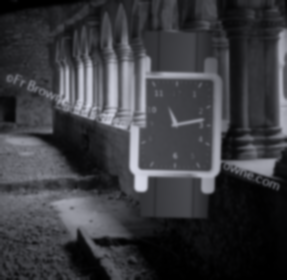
11:13
